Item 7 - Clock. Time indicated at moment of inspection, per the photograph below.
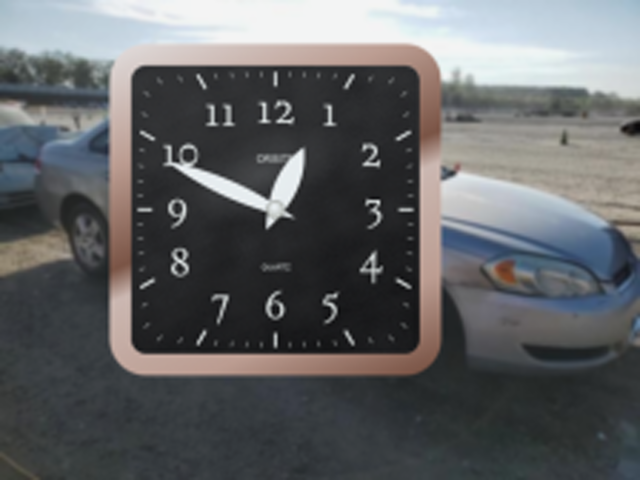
12:49
